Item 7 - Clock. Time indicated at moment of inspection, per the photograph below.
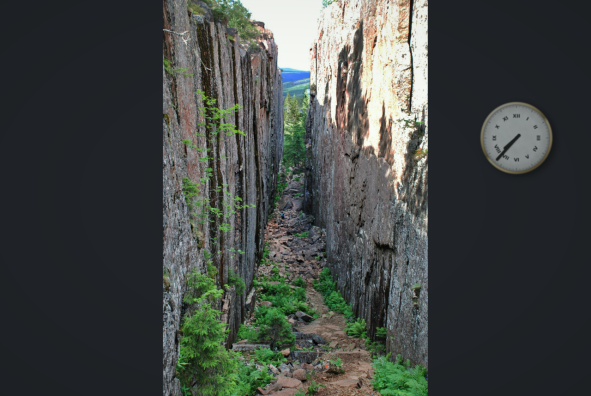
7:37
